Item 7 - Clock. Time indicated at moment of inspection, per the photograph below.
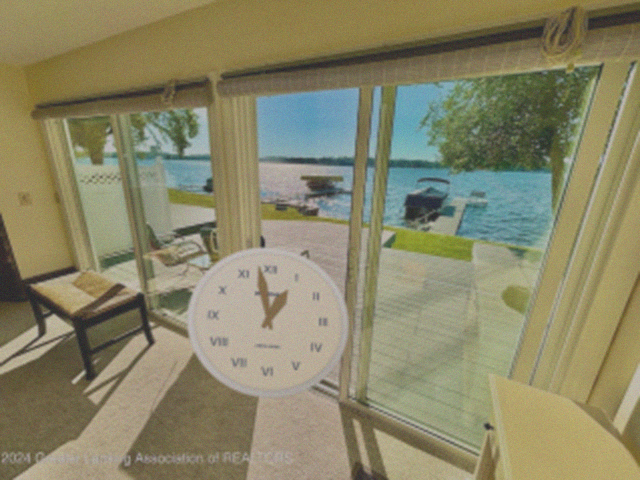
12:58
